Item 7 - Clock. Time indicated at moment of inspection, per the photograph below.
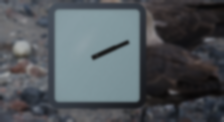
2:11
